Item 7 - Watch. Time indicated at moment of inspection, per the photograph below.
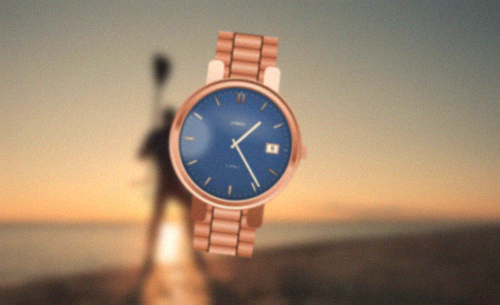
1:24
